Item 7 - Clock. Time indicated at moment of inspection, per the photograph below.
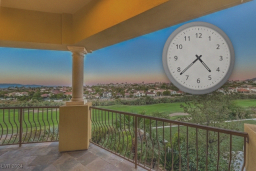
4:38
